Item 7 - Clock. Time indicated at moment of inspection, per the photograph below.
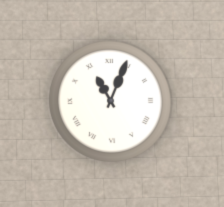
11:04
